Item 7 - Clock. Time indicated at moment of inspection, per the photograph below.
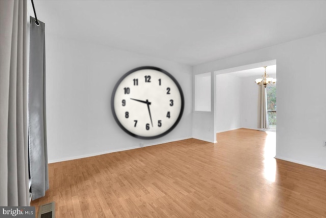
9:28
